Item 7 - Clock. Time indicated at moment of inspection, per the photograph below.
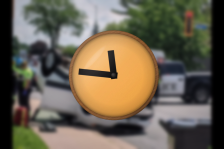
11:46
